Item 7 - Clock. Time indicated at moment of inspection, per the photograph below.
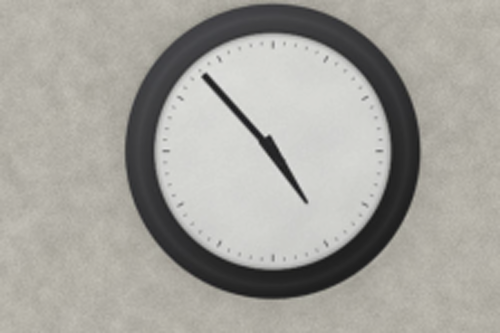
4:53
